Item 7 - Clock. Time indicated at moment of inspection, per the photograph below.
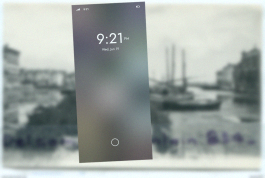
9:21
